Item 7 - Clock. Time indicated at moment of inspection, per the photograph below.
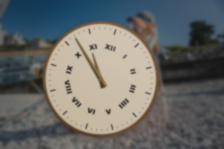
10:52
